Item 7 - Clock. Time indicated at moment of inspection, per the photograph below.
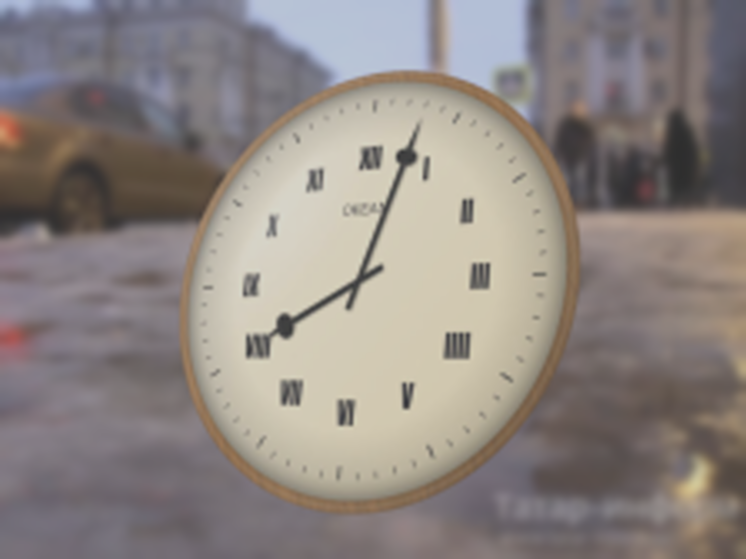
8:03
